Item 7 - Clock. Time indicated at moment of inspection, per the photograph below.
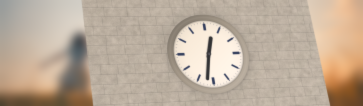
12:32
